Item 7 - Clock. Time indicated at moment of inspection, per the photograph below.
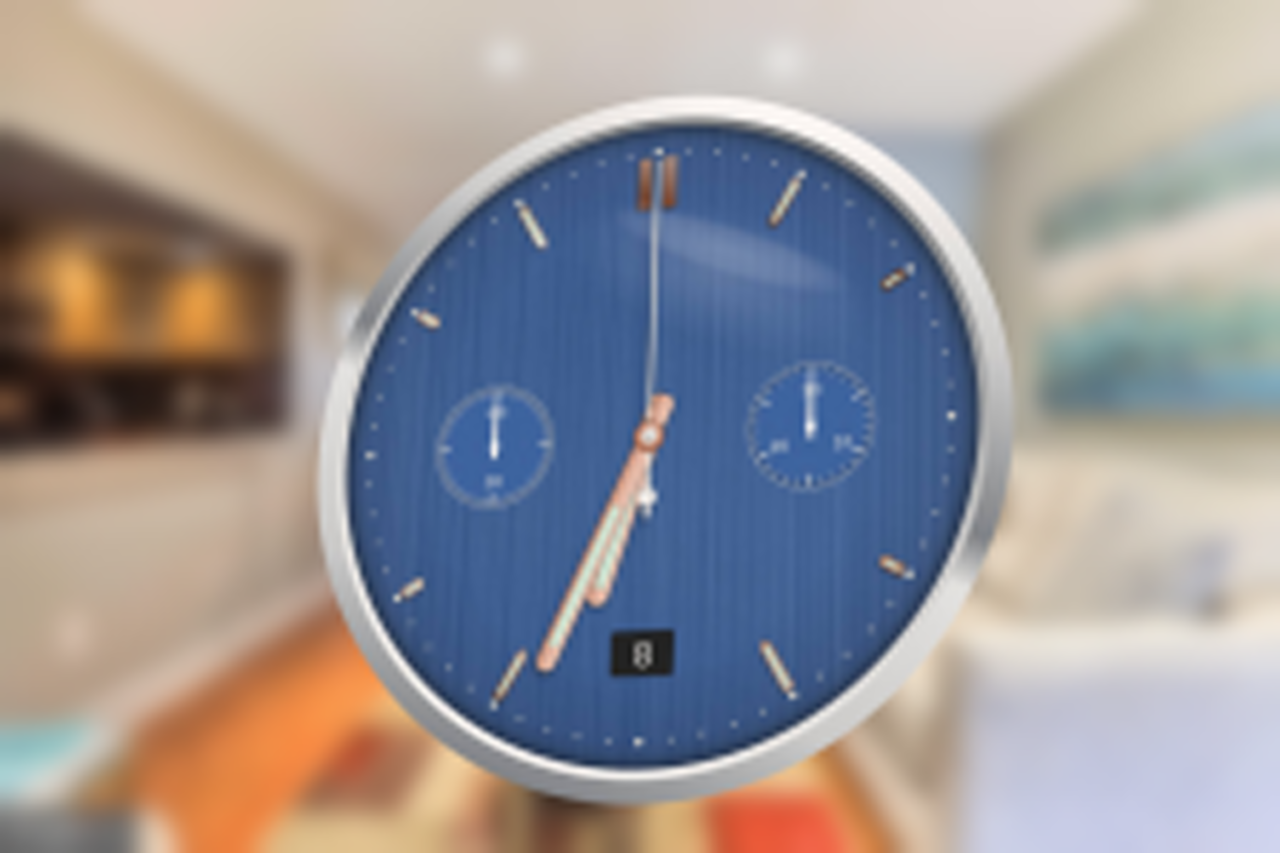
6:34
